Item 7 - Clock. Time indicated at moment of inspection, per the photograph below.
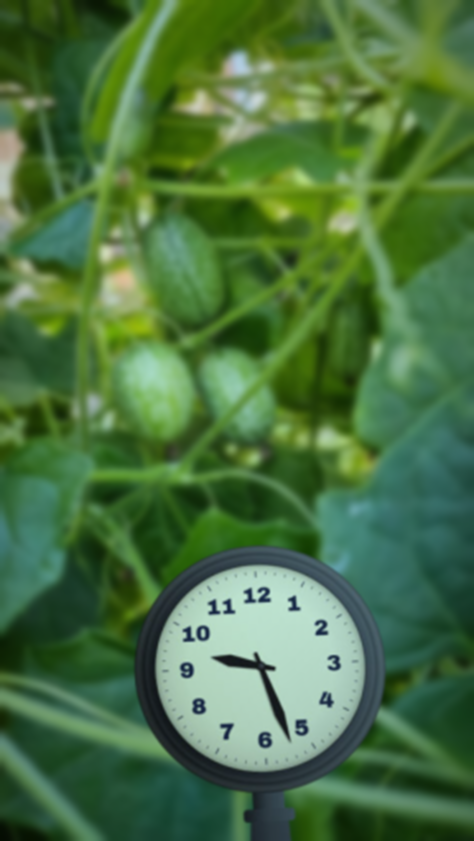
9:27
